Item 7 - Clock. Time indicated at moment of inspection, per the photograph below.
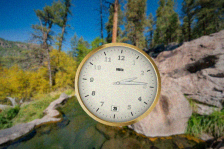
2:14
